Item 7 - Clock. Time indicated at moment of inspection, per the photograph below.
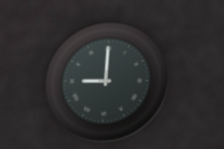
9:00
